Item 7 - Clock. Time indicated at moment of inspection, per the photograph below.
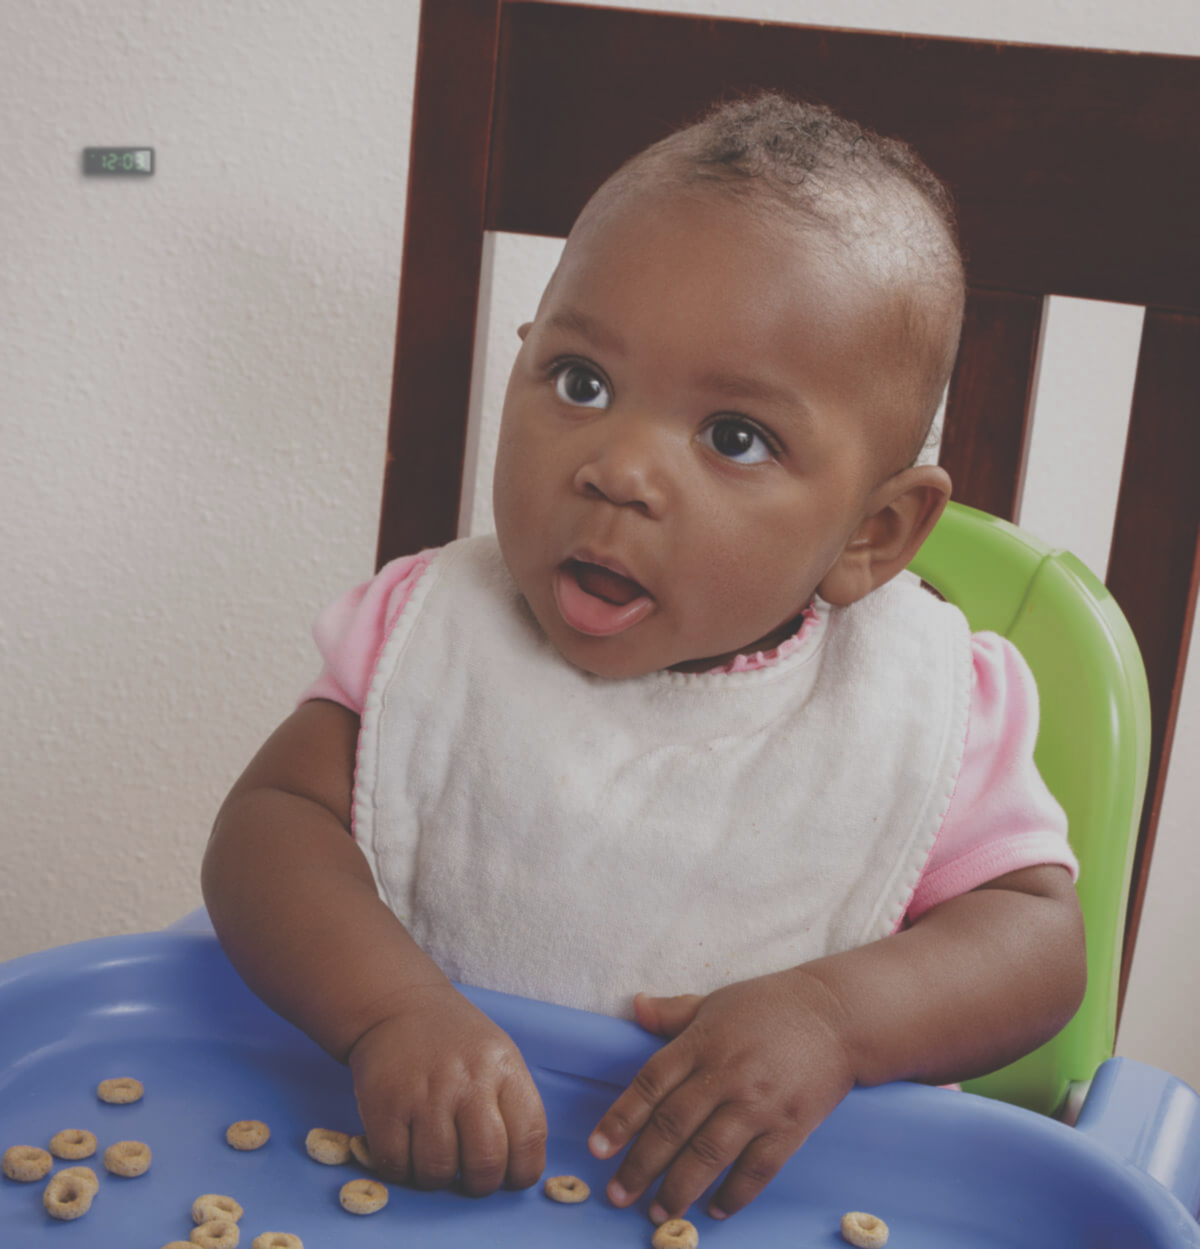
12:03
